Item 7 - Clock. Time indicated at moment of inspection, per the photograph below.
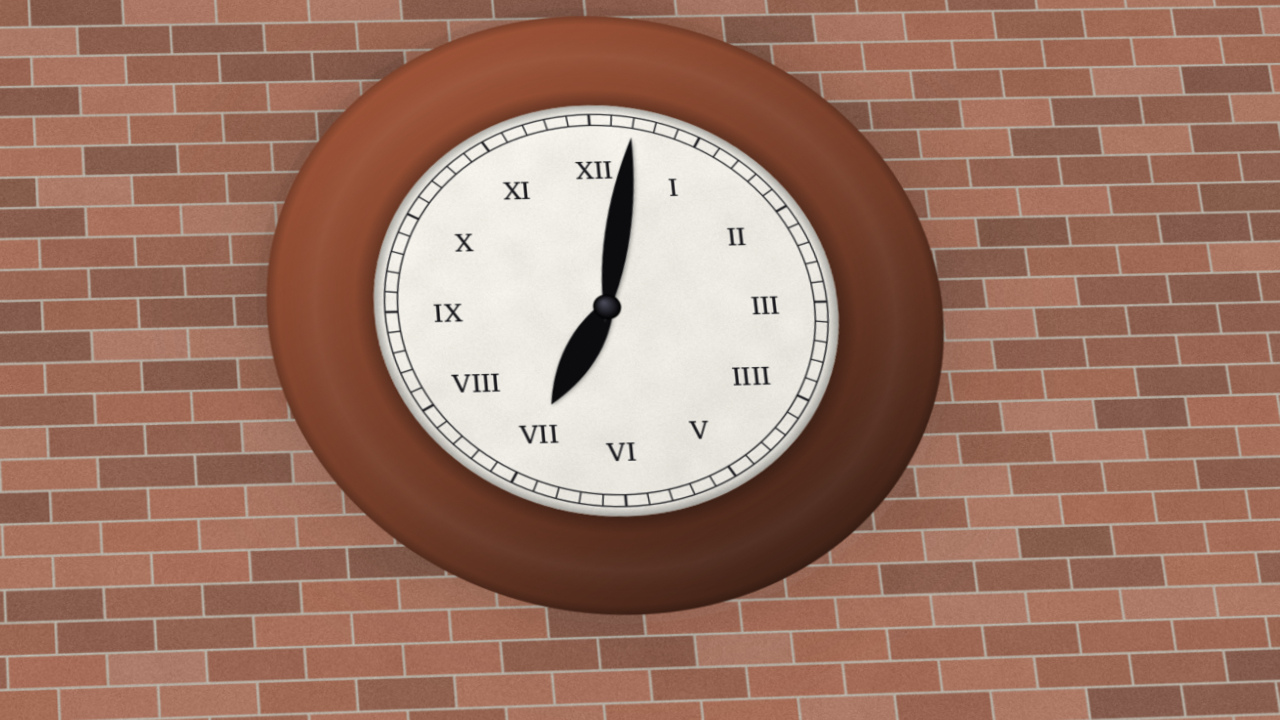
7:02
